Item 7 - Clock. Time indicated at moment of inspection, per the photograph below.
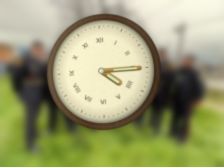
4:15
